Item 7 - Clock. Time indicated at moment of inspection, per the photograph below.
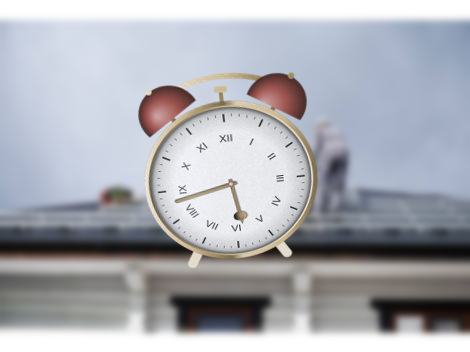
5:43
